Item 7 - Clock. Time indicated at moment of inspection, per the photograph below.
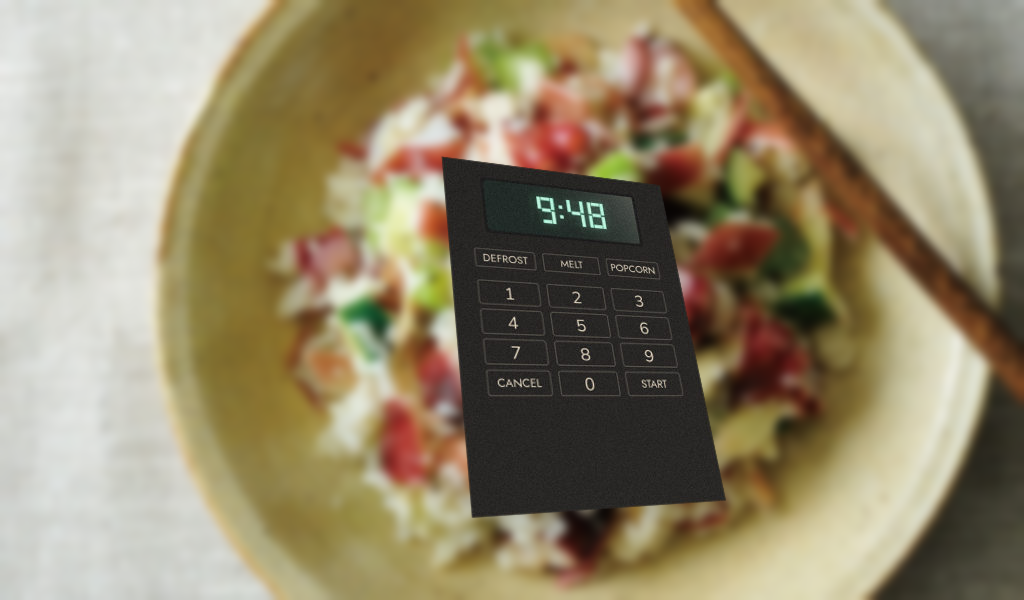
9:48
